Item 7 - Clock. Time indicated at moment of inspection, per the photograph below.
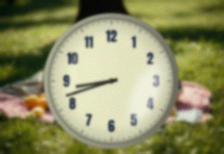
8:42
